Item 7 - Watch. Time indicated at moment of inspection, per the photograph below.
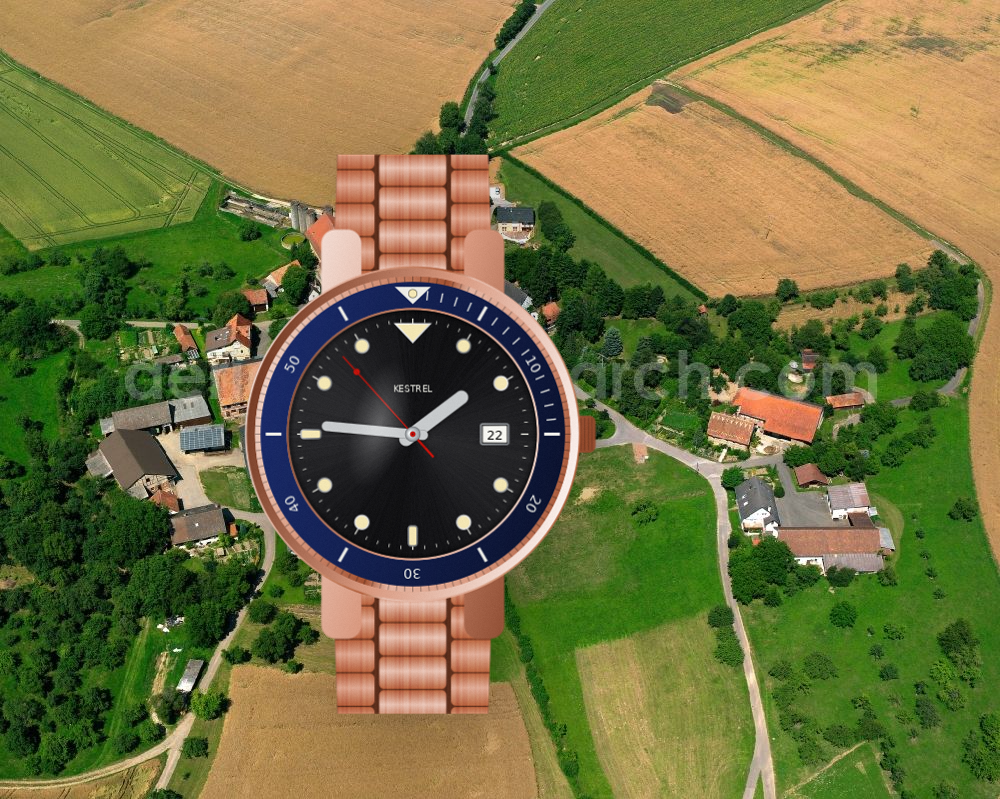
1:45:53
